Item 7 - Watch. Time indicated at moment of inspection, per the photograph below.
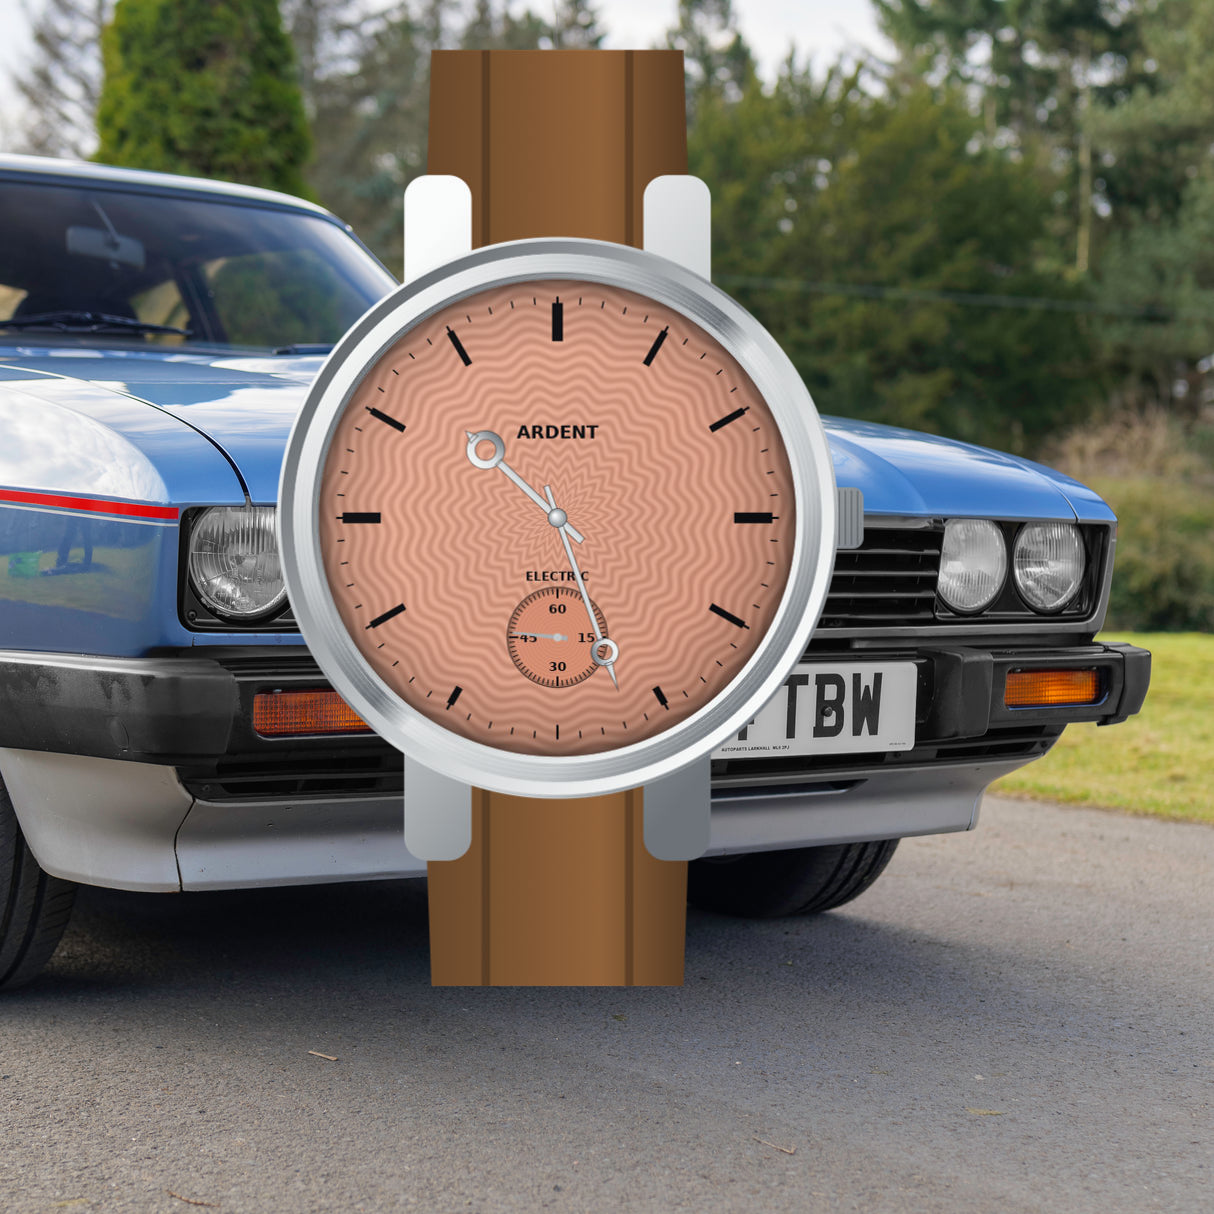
10:26:46
